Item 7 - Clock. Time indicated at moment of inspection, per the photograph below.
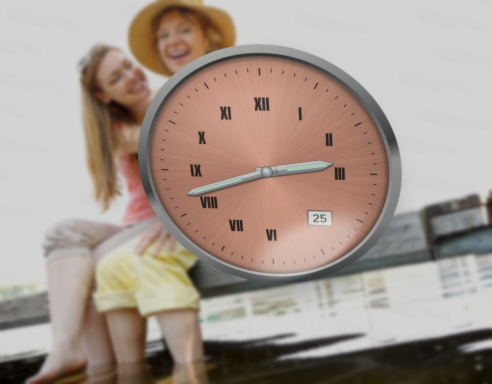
2:42
